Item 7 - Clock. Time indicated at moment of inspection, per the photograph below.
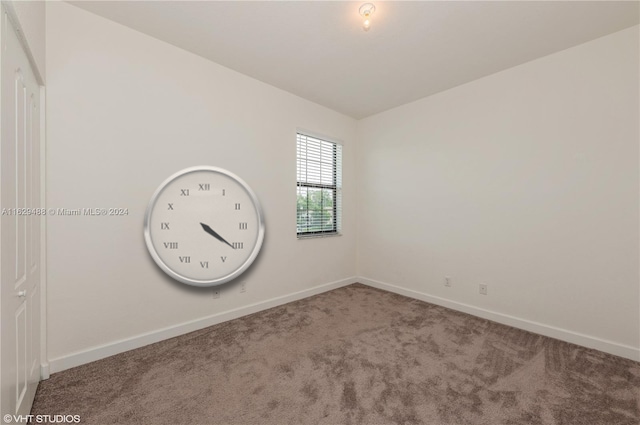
4:21
